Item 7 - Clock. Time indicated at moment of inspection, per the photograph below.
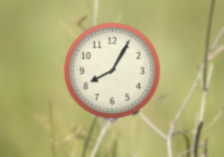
8:05
